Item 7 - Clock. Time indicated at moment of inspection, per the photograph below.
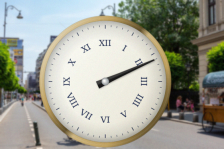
2:11
